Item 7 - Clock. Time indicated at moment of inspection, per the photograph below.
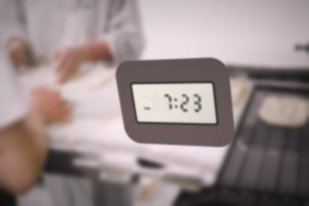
7:23
